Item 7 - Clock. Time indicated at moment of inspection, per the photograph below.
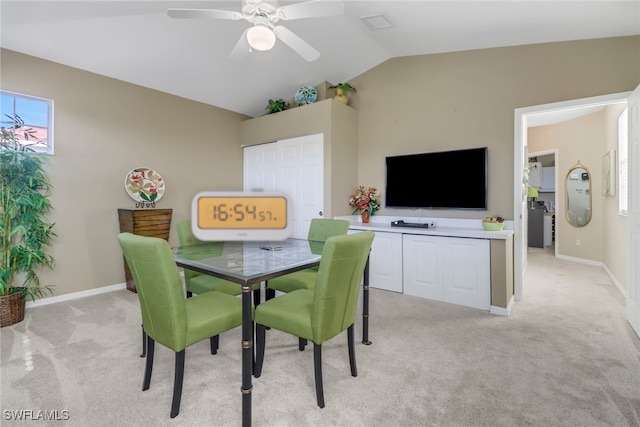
16:54
